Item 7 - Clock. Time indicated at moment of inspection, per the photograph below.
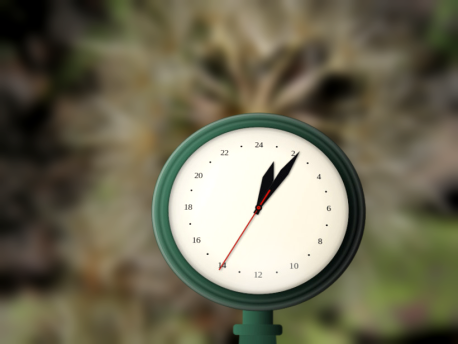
1:05:35
